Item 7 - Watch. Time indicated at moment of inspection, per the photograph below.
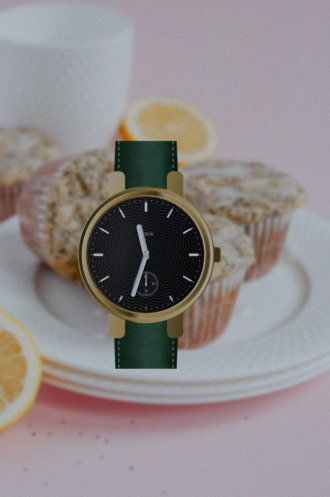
11:33
